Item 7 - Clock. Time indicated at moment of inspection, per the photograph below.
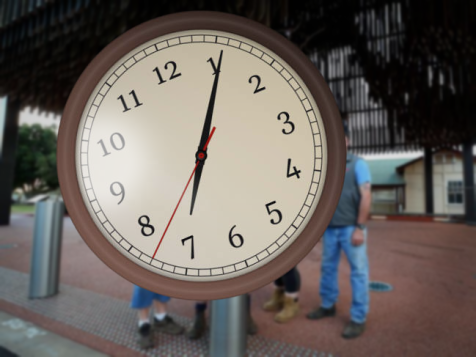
7:05:38
